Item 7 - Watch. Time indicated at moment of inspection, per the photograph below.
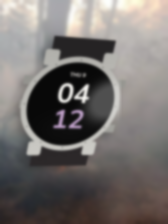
4:12
